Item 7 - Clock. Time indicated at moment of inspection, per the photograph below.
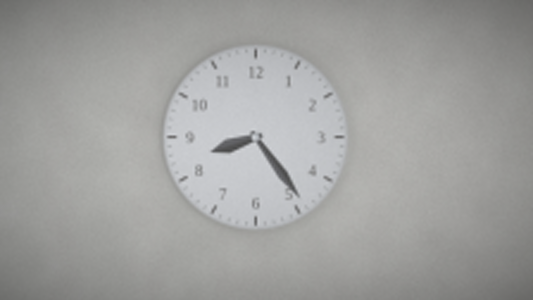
8:24
